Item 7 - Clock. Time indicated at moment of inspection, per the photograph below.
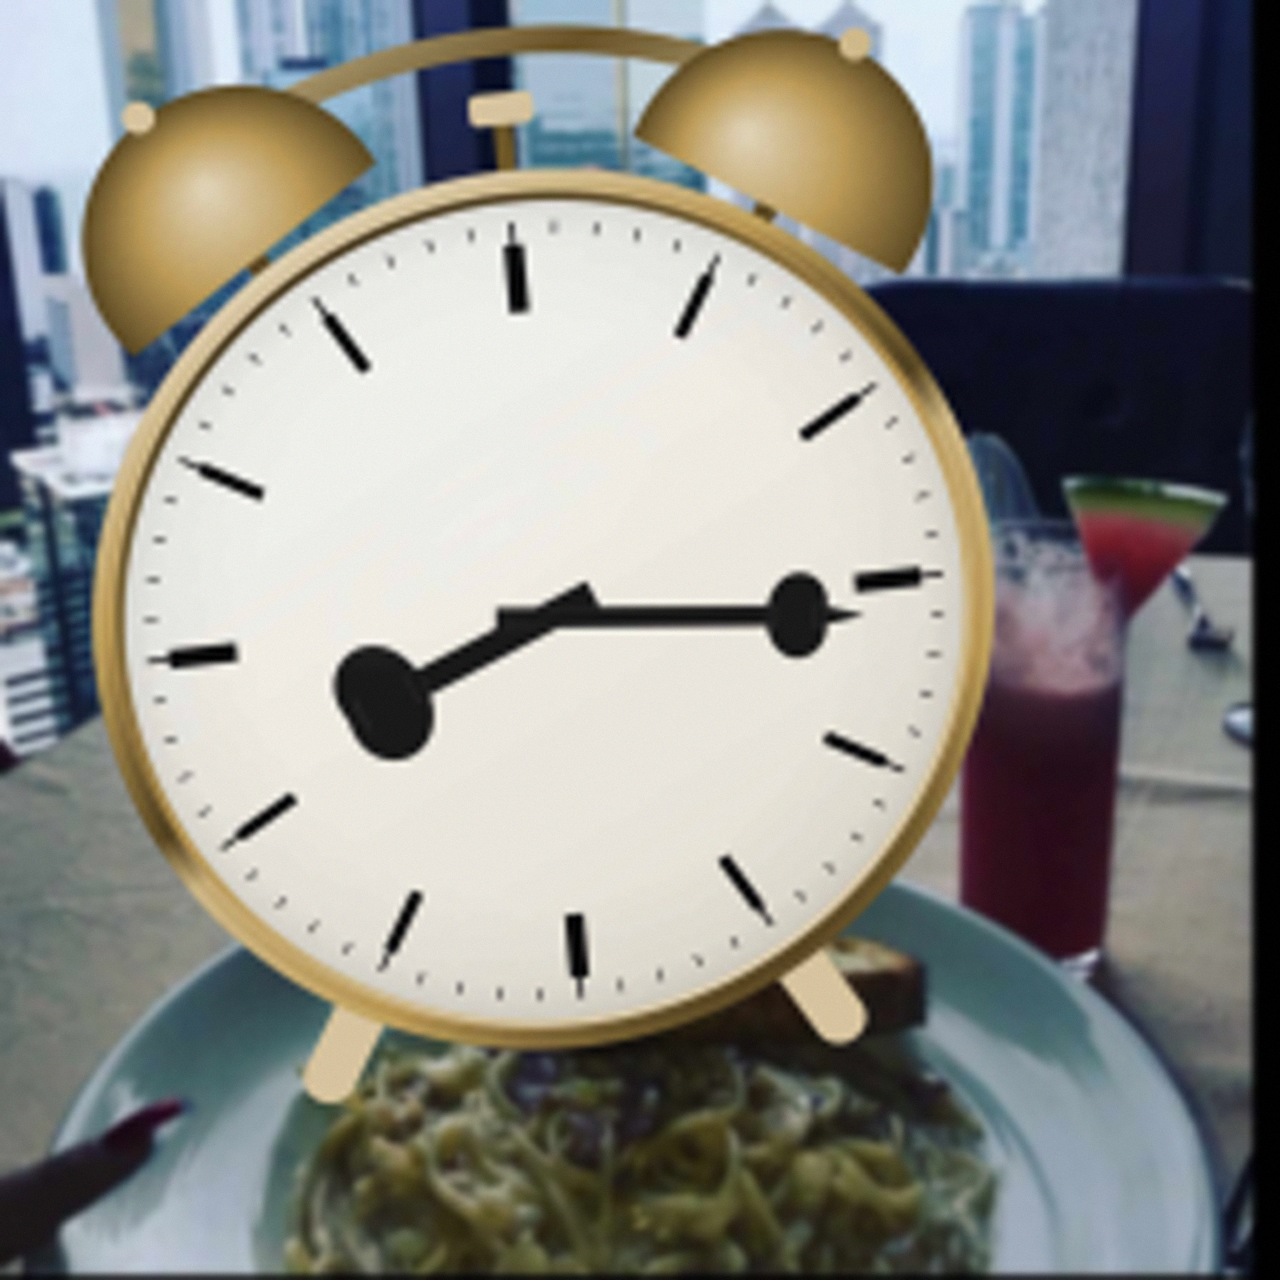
8:16
